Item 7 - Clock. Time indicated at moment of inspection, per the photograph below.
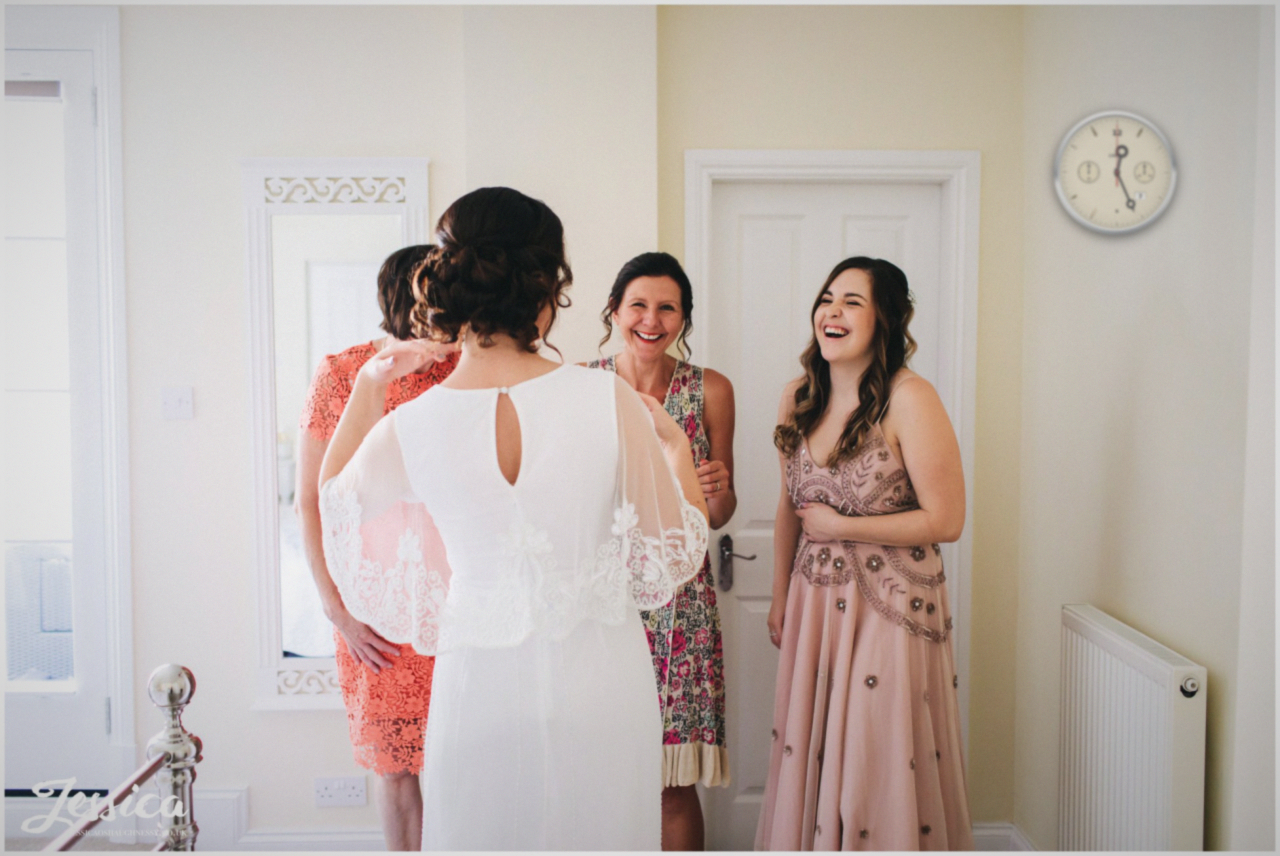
12:26
